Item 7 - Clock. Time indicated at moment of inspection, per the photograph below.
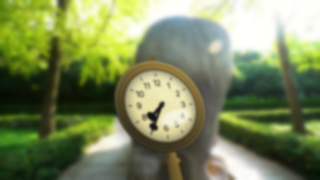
7:35
